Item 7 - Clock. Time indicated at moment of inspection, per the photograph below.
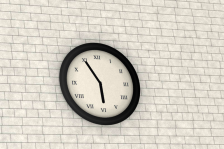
5:55
